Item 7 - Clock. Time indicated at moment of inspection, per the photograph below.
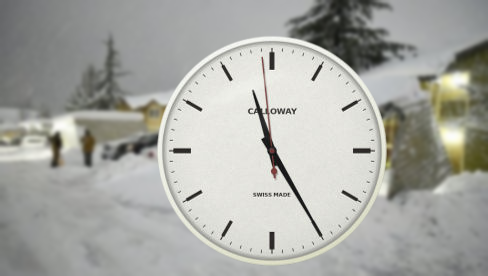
11:24:59
